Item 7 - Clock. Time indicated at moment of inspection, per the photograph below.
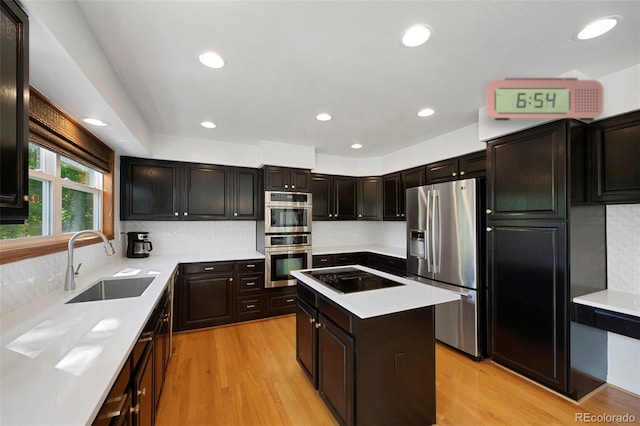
6:54
